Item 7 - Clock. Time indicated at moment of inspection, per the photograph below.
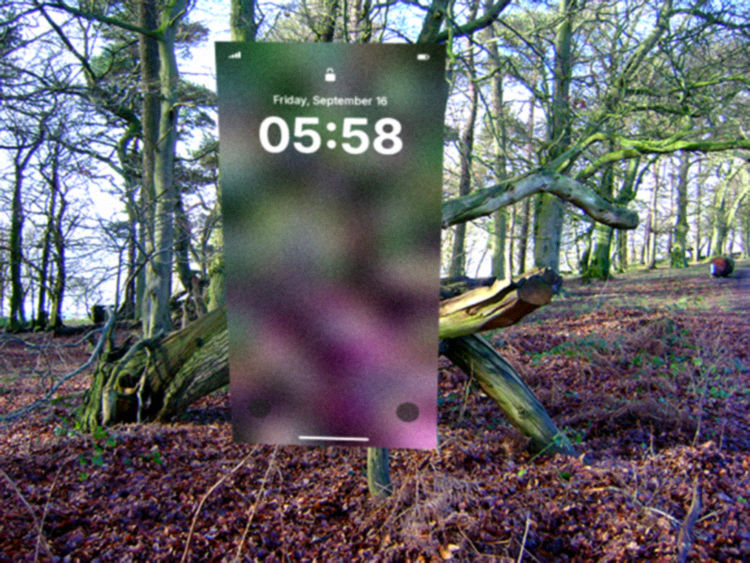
5:58
